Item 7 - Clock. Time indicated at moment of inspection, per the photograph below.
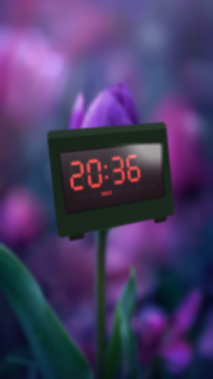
20:36
